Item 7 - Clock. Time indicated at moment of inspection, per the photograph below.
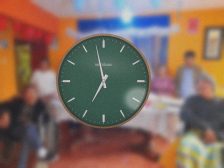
6:58
